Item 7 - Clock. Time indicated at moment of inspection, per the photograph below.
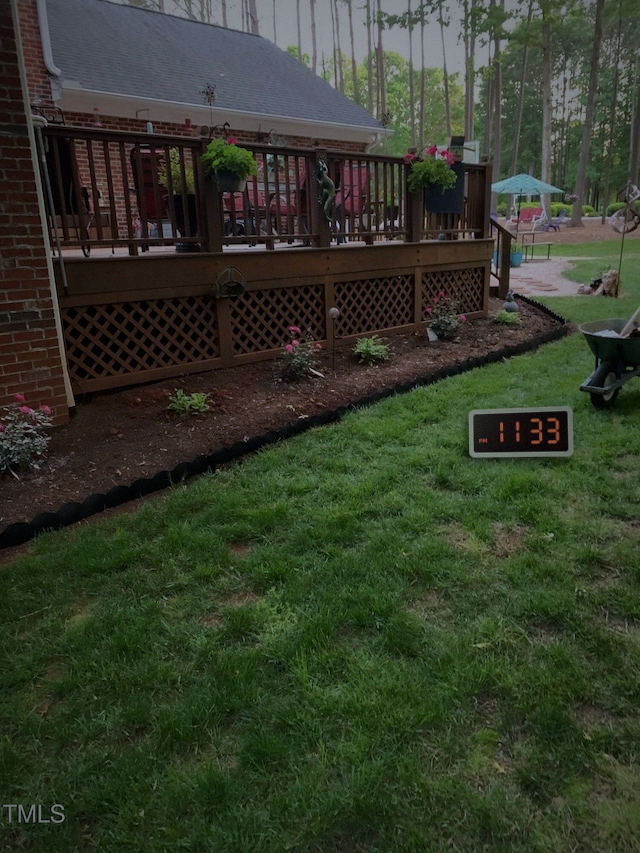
11:33
